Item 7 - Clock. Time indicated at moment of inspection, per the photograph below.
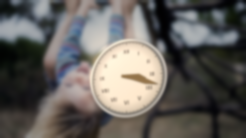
3:18
